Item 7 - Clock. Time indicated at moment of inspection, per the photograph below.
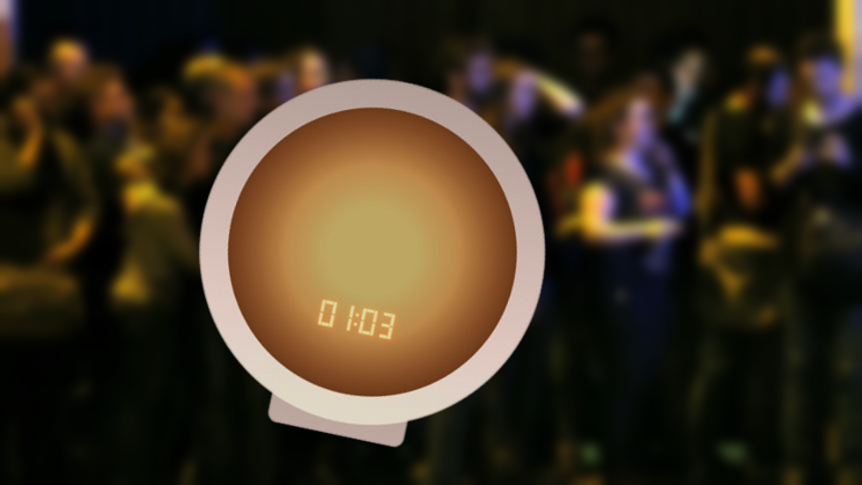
1:03
